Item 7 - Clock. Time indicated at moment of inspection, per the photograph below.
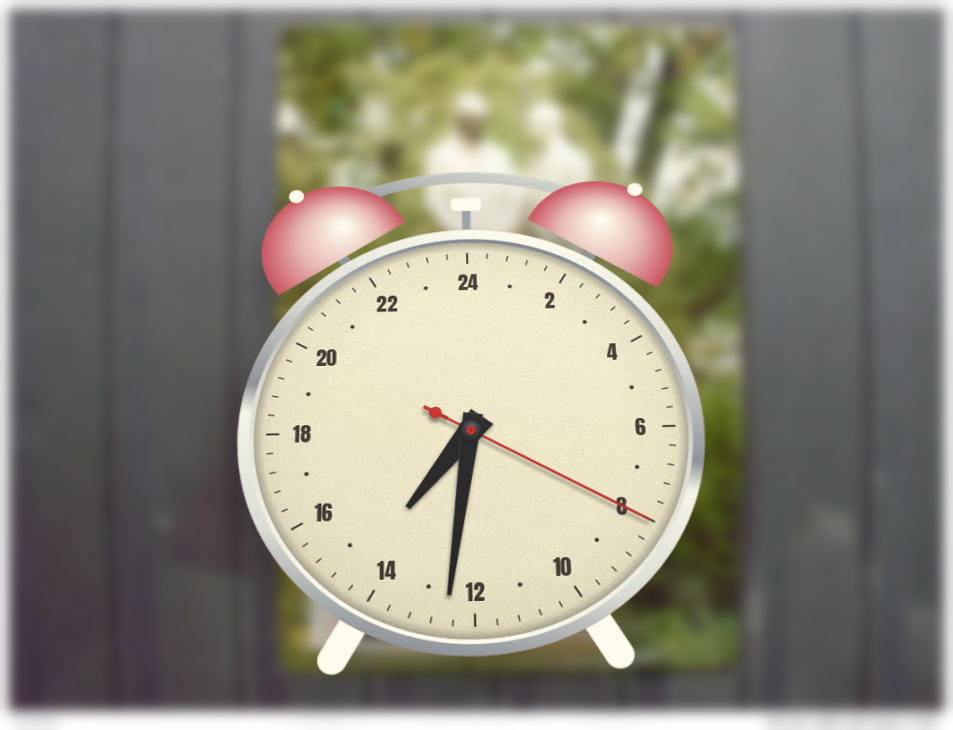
14:31:20
